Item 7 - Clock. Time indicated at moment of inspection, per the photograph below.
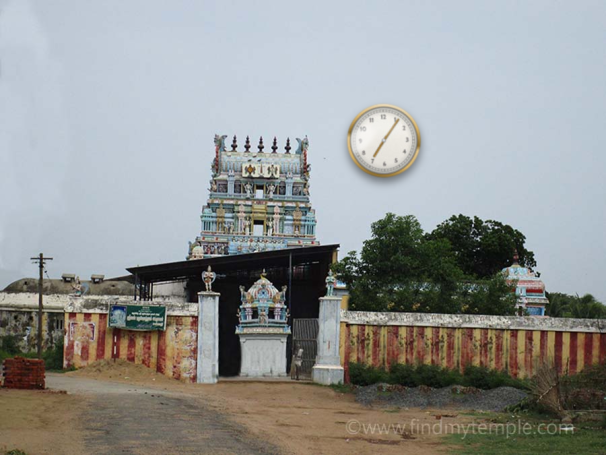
7:06
